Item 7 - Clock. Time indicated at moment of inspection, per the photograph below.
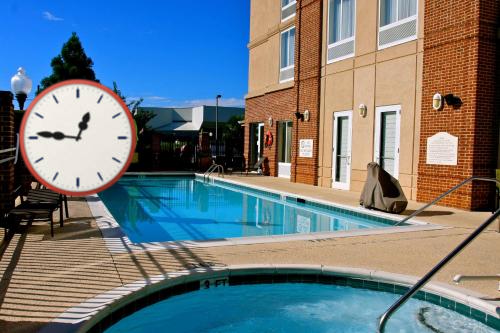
12:46
